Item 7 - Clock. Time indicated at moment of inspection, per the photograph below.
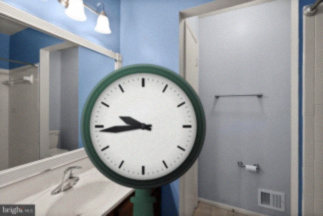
9:44
